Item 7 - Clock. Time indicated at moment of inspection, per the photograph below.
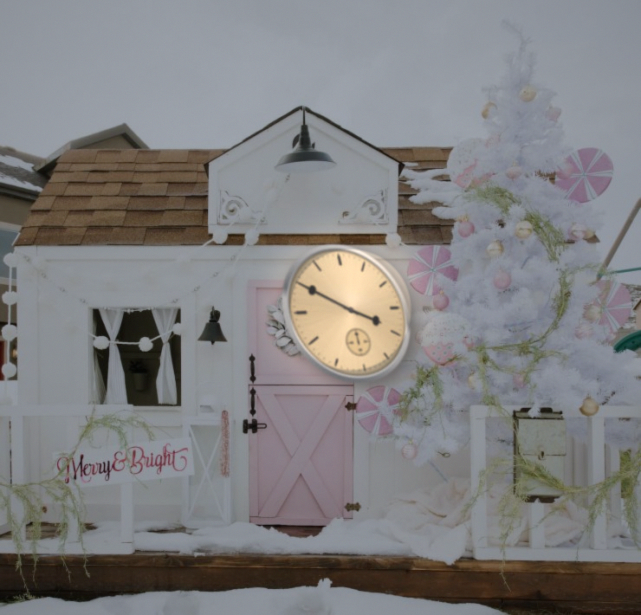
3:50
